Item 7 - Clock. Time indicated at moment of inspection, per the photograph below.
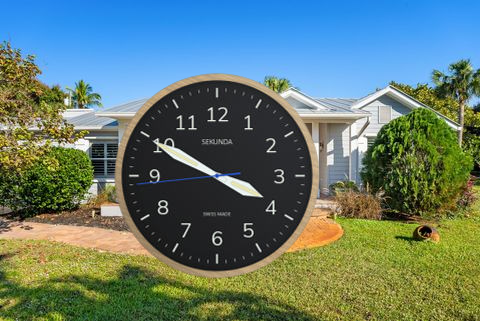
3:49:44
